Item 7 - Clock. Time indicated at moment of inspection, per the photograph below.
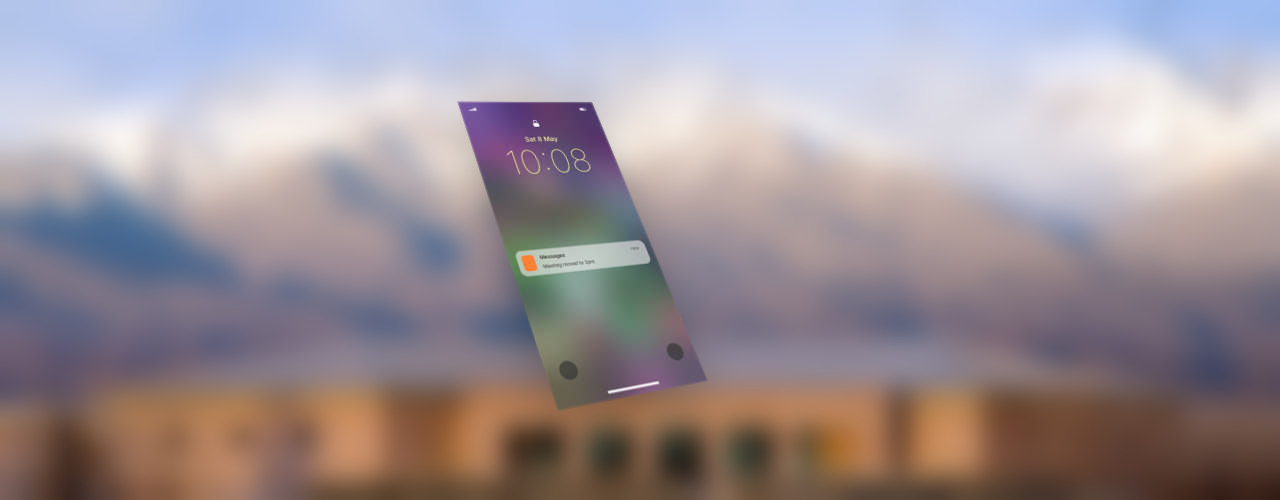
10:08
